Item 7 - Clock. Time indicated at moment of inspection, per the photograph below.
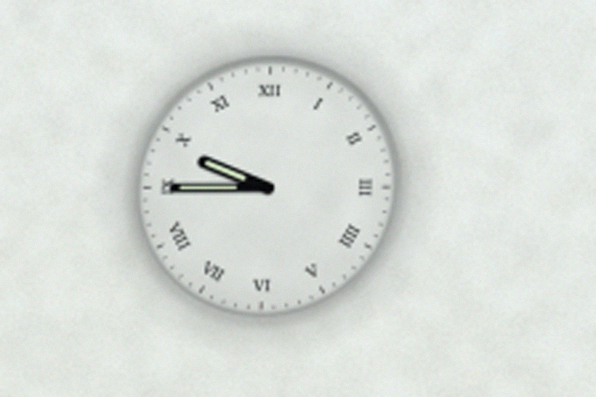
9:45
